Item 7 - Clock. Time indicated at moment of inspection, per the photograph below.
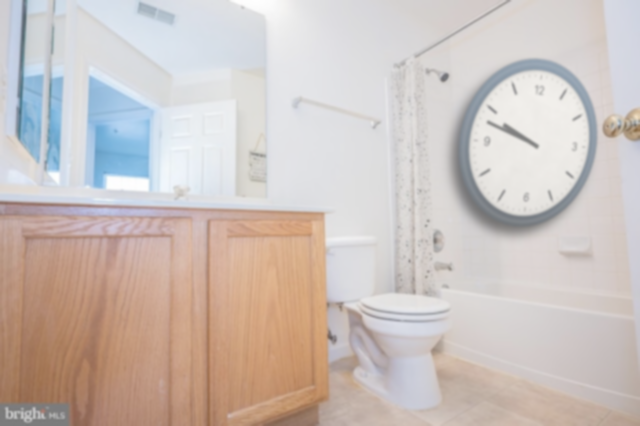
9:48
